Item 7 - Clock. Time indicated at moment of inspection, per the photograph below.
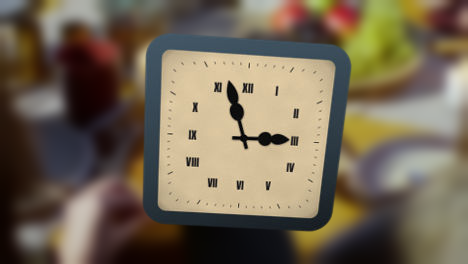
2:57
